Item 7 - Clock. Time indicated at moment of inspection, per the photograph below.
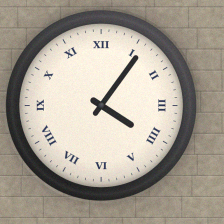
4:06
